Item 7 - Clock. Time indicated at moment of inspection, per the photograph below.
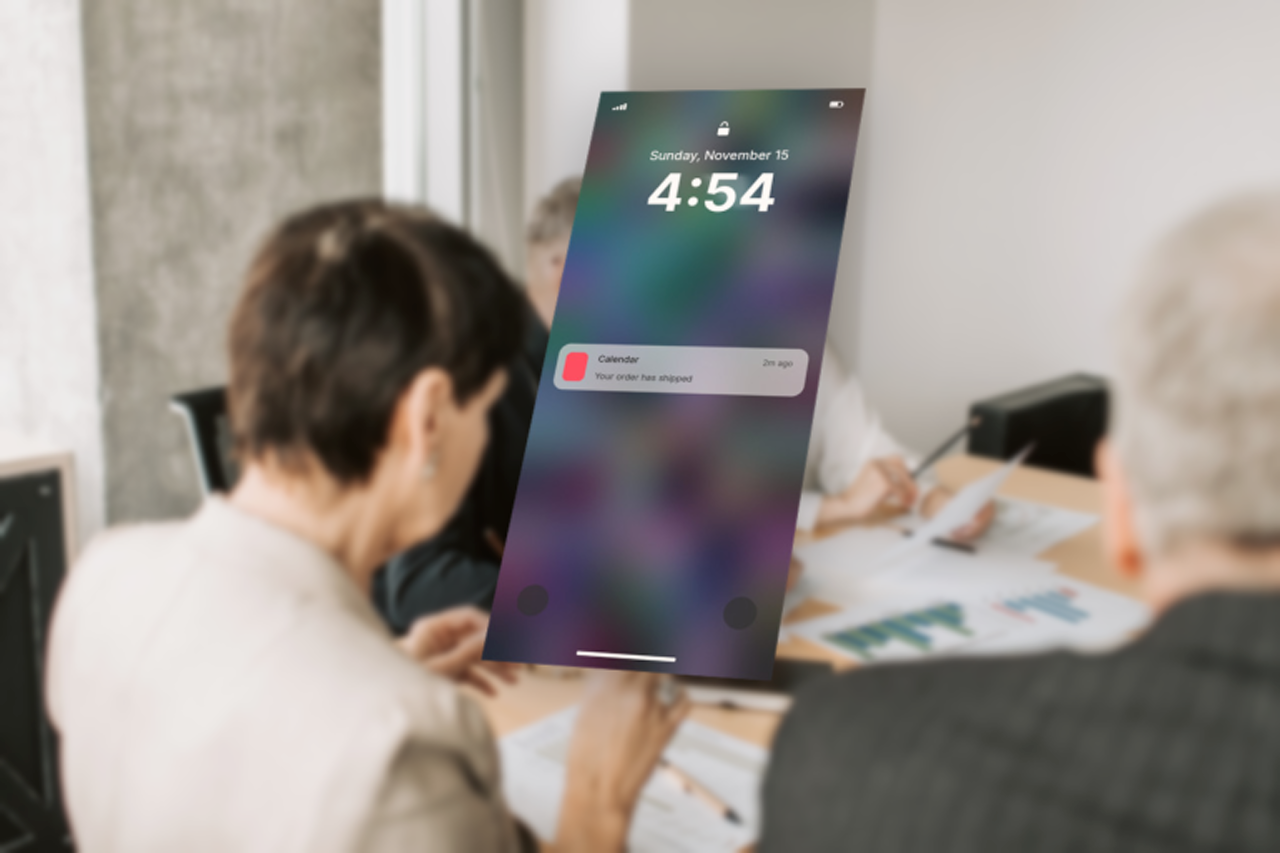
4:54
